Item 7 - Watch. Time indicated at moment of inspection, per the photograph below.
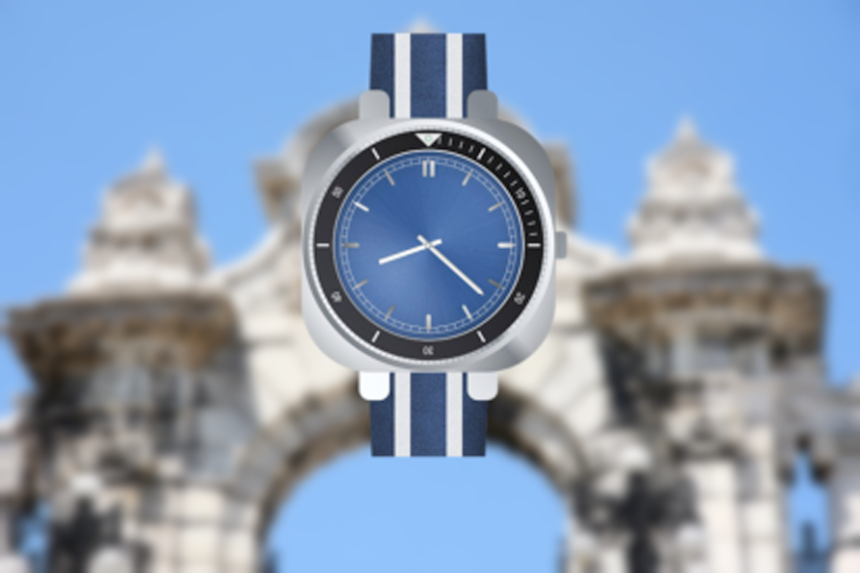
8:22
